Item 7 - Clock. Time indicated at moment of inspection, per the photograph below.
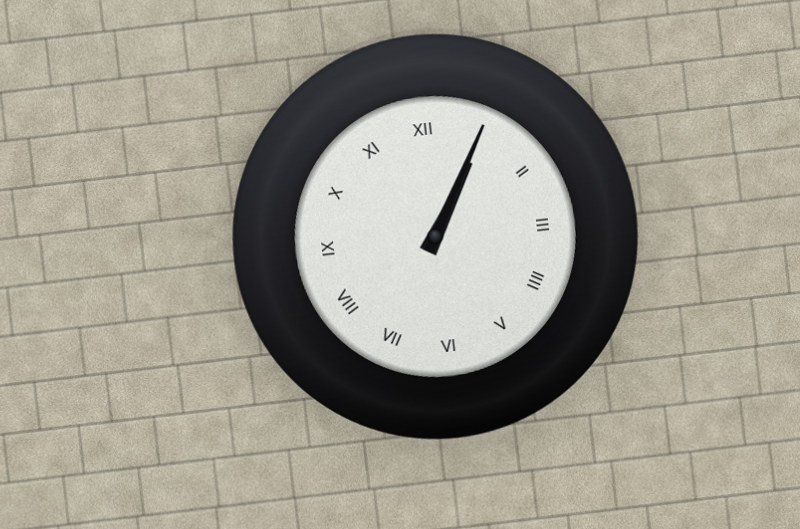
1:05
